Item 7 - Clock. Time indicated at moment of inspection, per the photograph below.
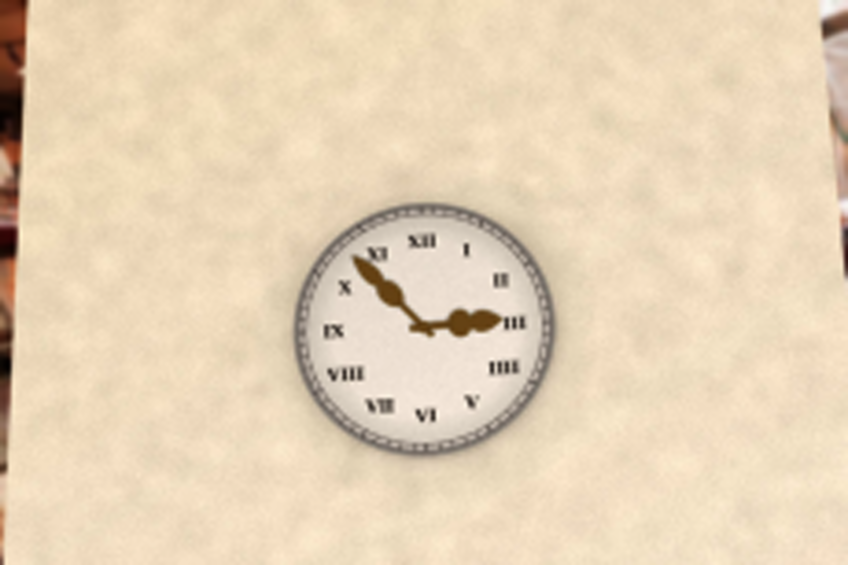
2:53
